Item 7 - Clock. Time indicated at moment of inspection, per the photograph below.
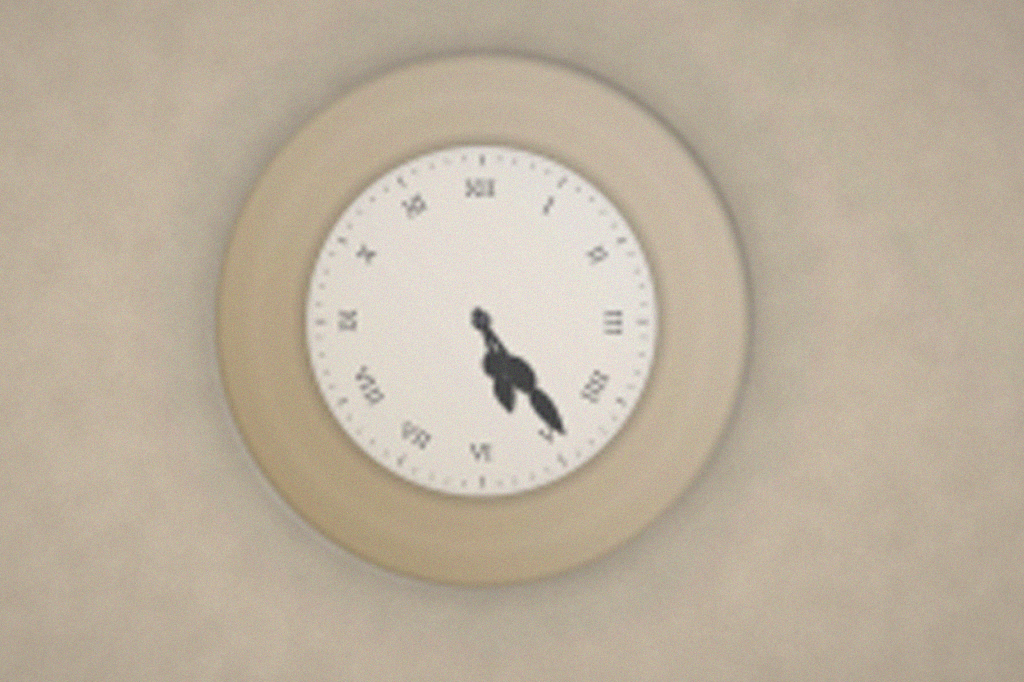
5:24
